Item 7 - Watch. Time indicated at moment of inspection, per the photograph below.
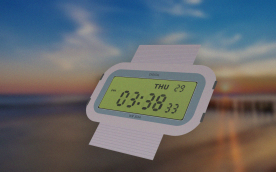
3:38:33
